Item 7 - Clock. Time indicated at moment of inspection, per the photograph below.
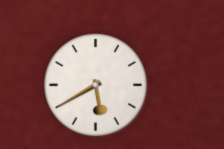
5:40
